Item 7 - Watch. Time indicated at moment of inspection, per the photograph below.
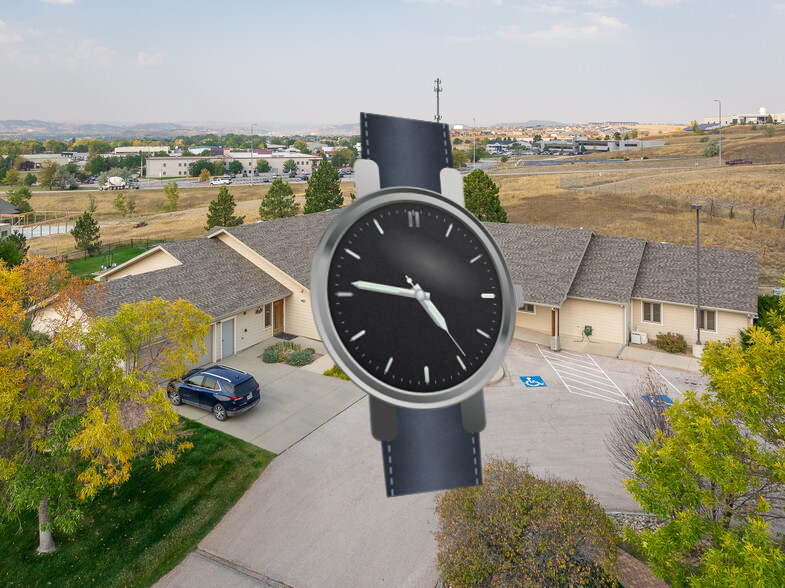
4:46:24
